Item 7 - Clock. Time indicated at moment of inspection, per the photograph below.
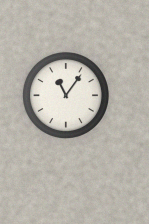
11:06
